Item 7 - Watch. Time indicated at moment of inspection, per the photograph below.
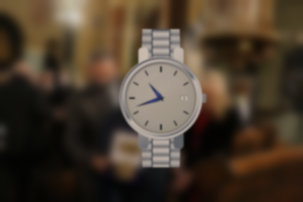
10:42
